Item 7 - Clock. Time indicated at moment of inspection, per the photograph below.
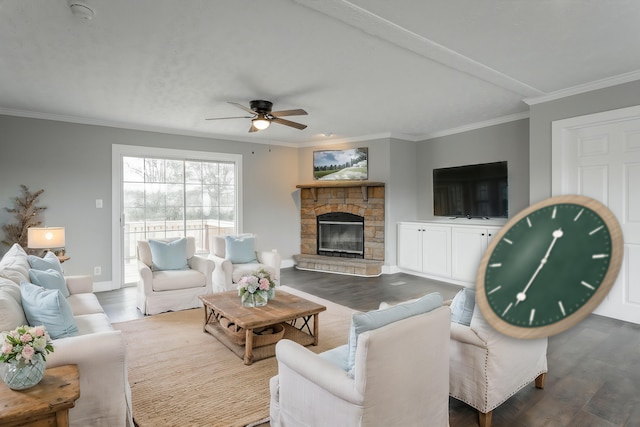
12:34
